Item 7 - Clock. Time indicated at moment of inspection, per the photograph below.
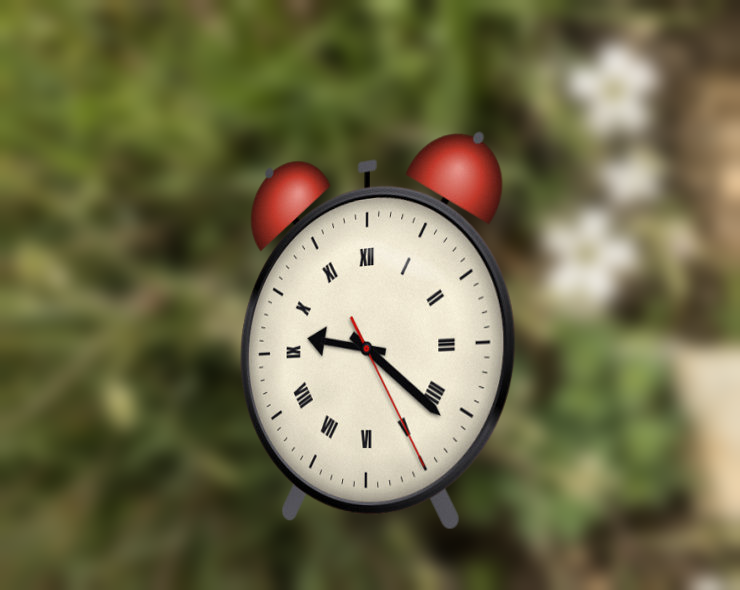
9:21:25
